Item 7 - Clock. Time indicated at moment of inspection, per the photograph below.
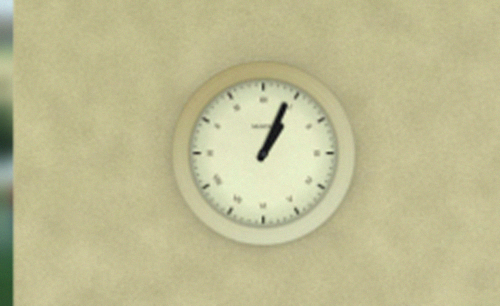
1:04
